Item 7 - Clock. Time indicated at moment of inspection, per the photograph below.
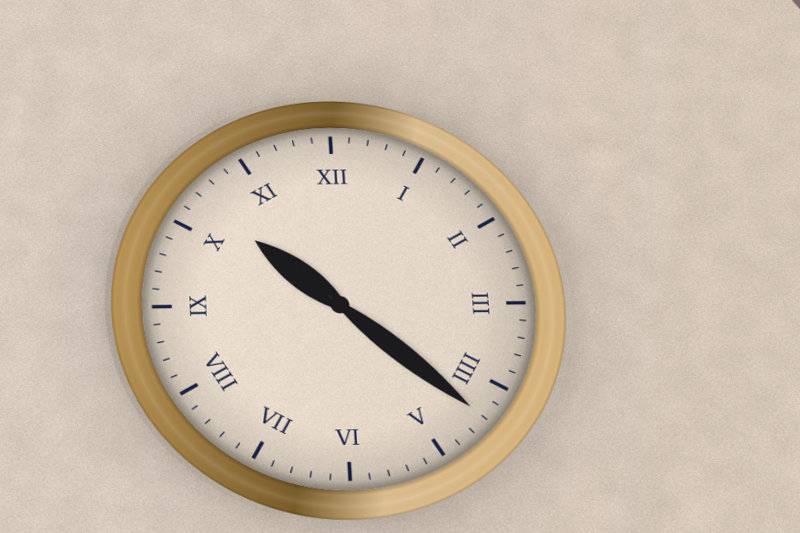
10:22
